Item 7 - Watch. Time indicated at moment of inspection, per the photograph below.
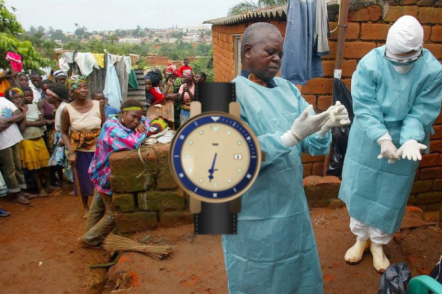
6:32
